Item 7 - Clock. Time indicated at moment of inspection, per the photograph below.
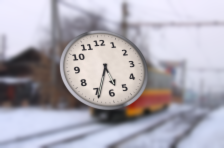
5:34
